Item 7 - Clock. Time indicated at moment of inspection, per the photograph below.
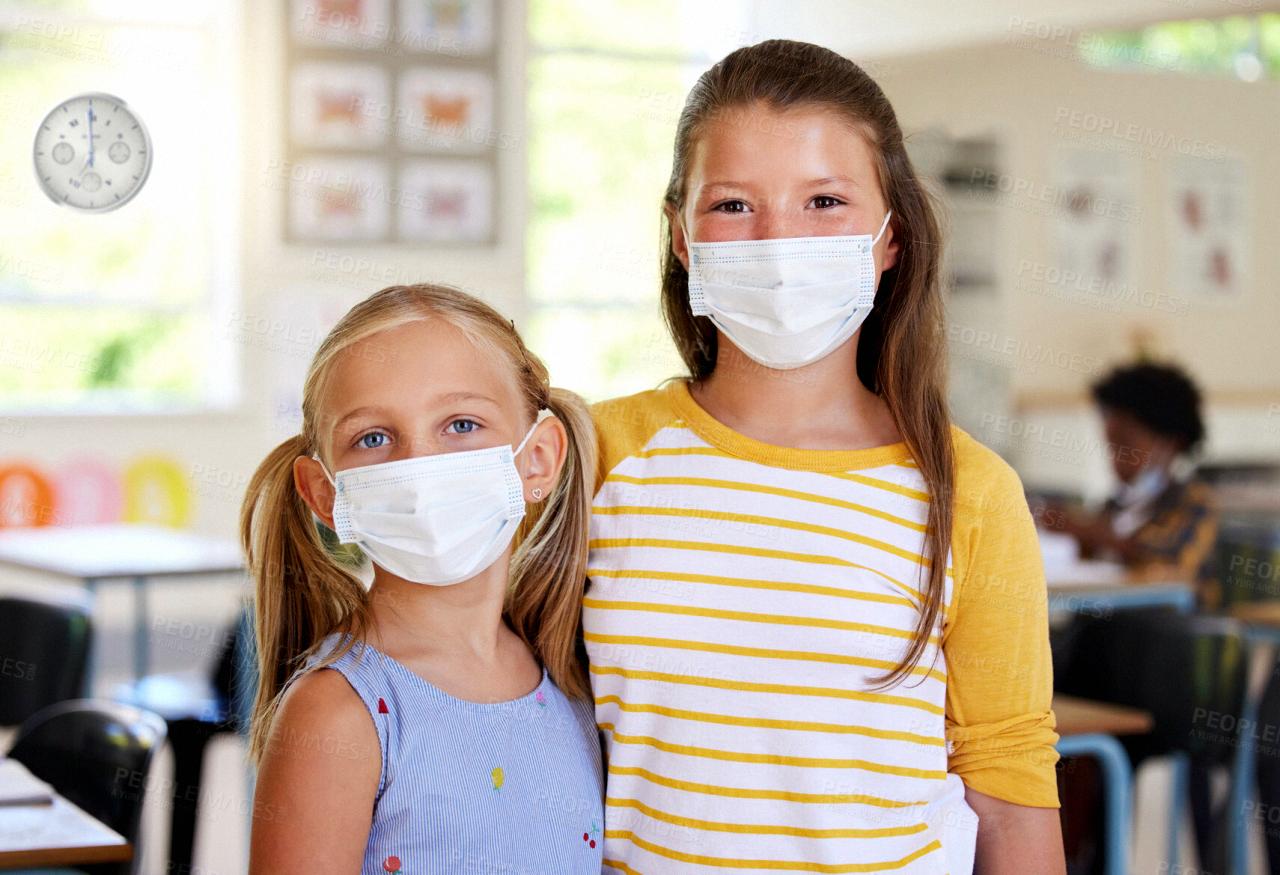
6:59
